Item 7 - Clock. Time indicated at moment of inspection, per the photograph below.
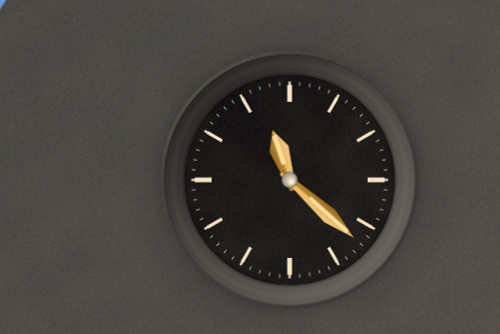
11:22
